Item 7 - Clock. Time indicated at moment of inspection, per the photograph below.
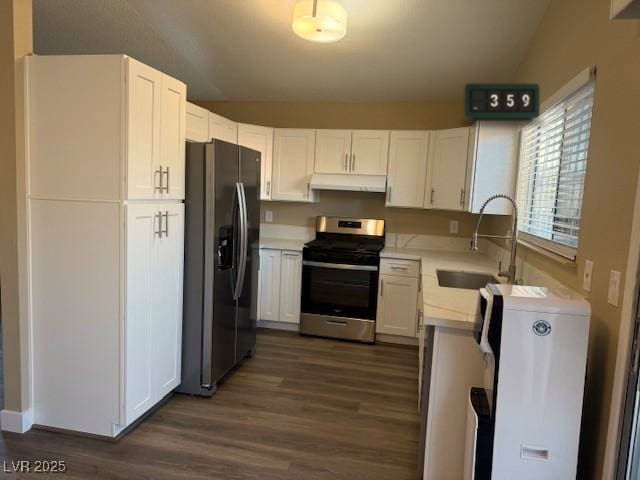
3:59
